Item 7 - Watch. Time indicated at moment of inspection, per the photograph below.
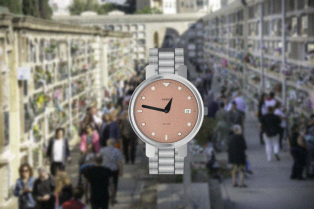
12:47
